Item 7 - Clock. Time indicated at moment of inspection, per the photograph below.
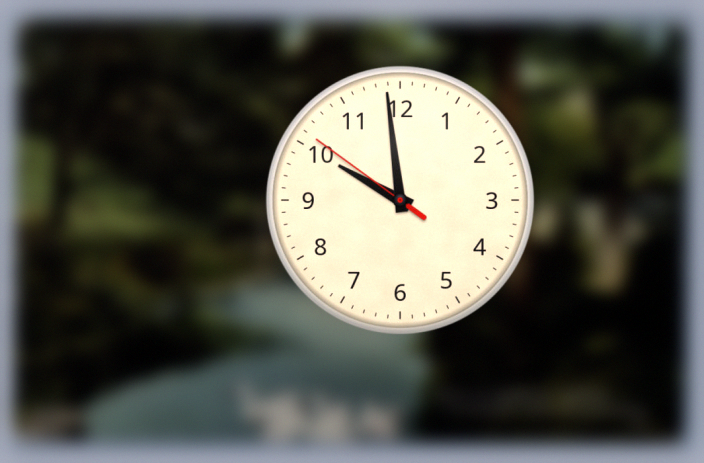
9:58:51
